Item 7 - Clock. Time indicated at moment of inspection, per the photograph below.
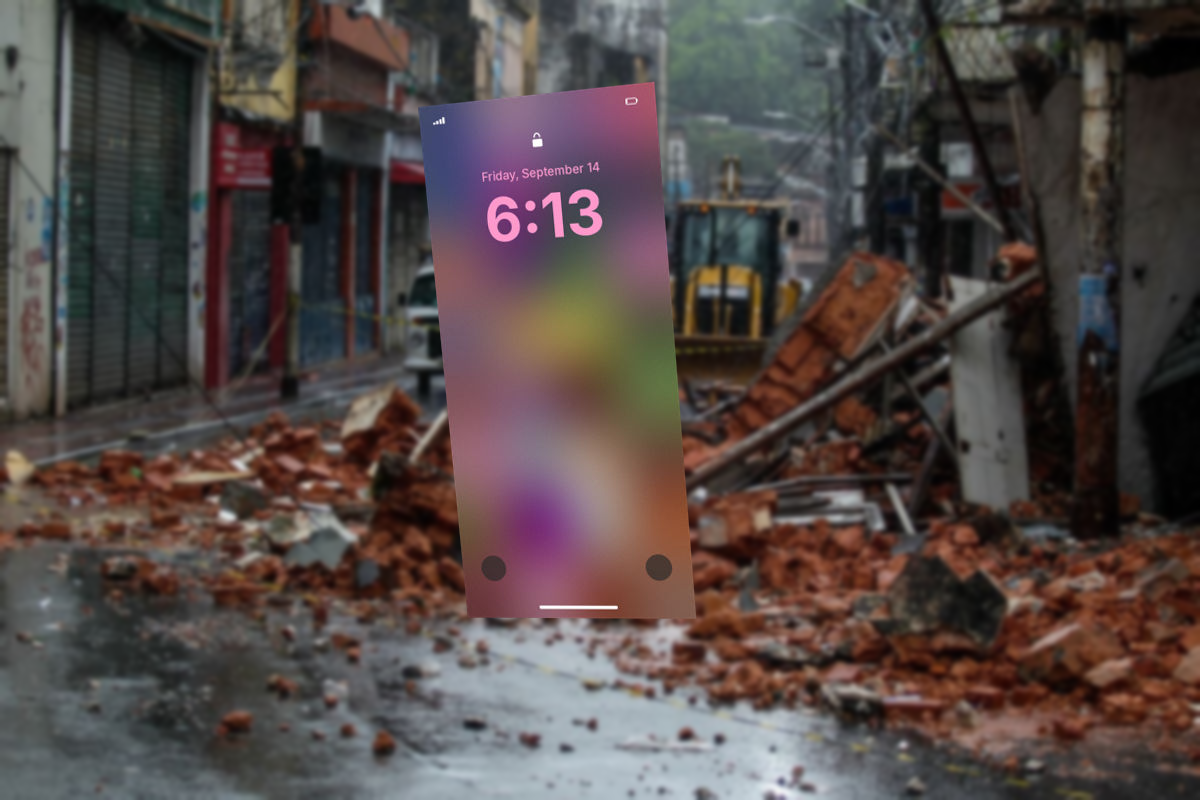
6:13
